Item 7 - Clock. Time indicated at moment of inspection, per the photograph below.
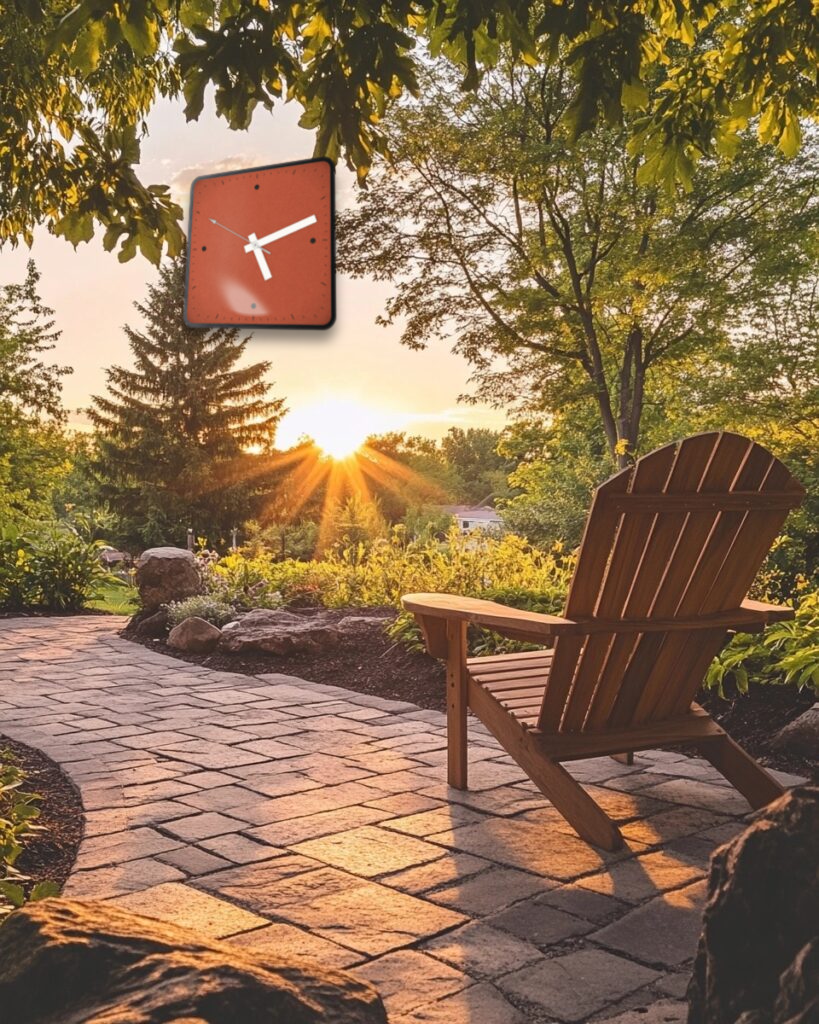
5:11:50
